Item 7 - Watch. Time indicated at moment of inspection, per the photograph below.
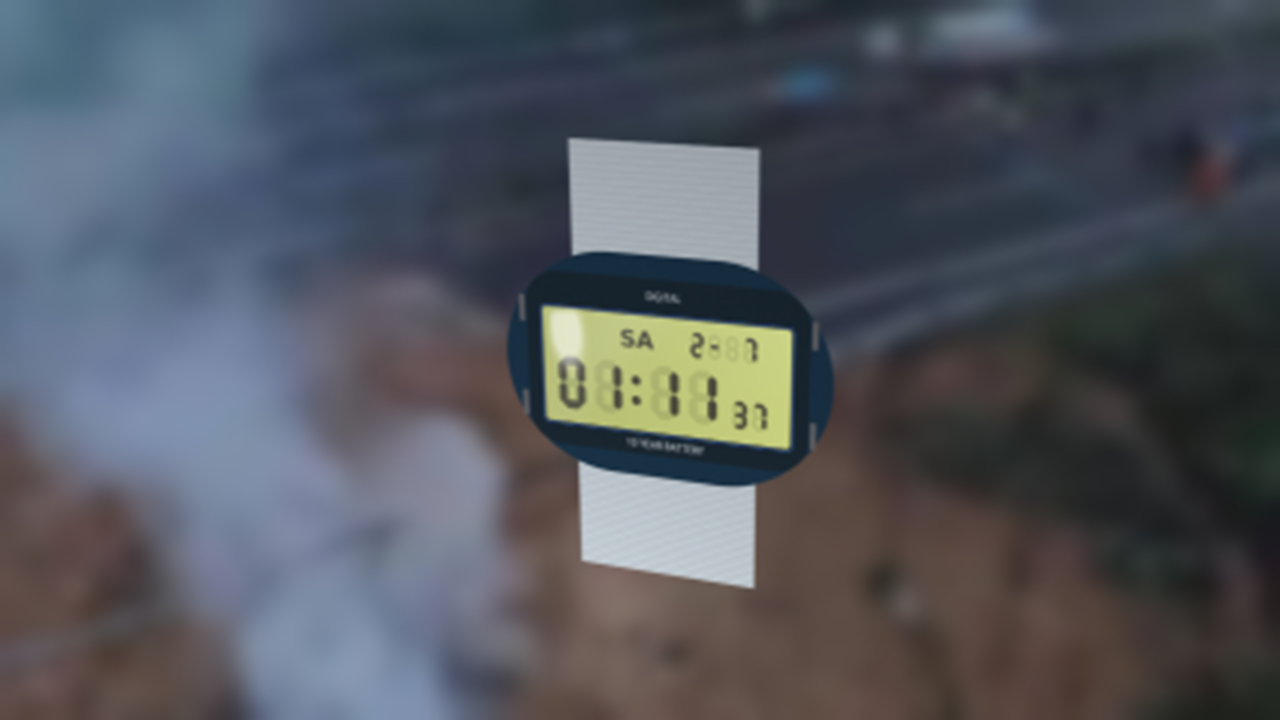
1:11:37
